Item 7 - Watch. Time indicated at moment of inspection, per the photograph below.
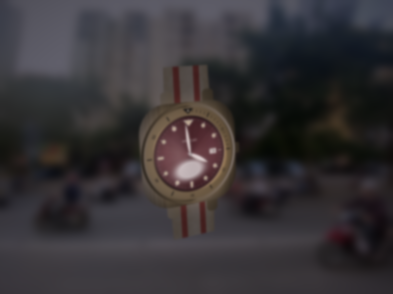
3:59
